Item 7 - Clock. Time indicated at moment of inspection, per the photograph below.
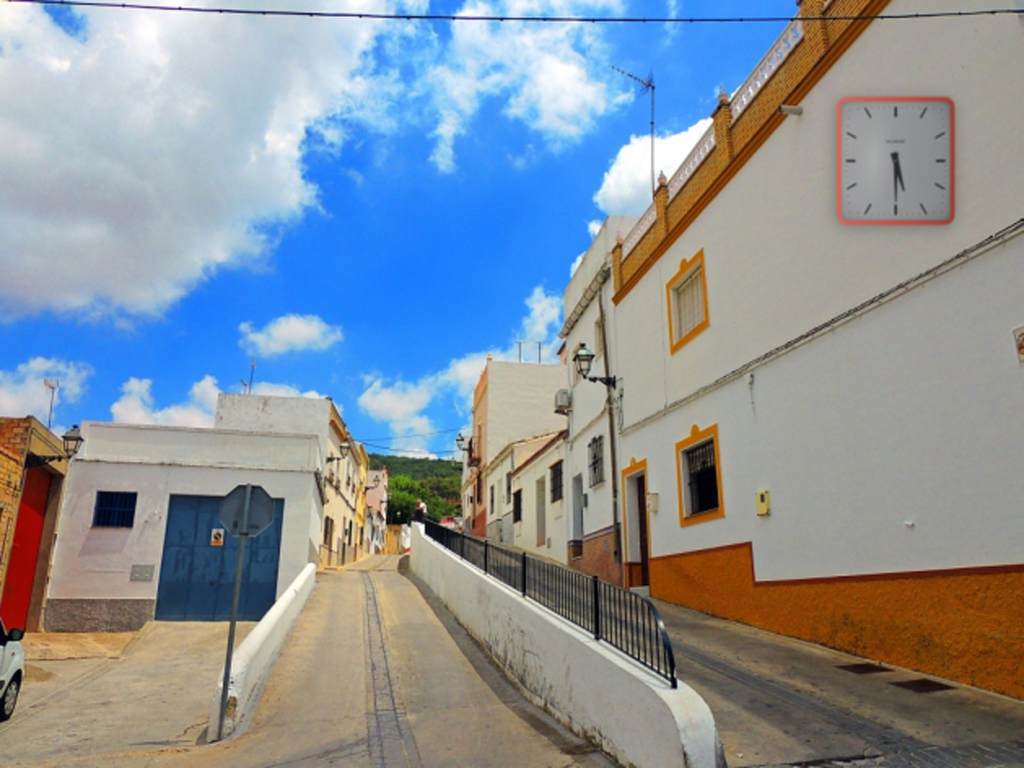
5:30
